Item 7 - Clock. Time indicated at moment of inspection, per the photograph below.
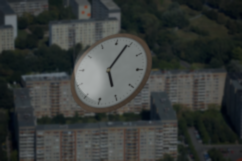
5:04
